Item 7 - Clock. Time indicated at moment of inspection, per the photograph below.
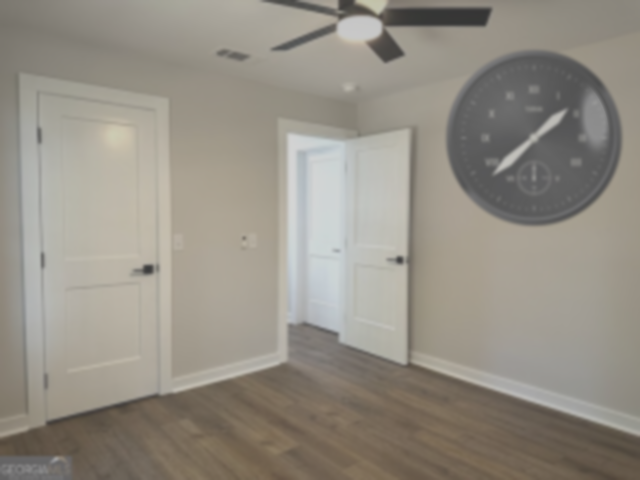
1:38
